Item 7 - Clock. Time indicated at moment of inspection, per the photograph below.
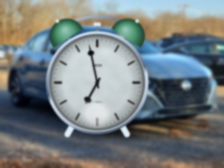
6:58
